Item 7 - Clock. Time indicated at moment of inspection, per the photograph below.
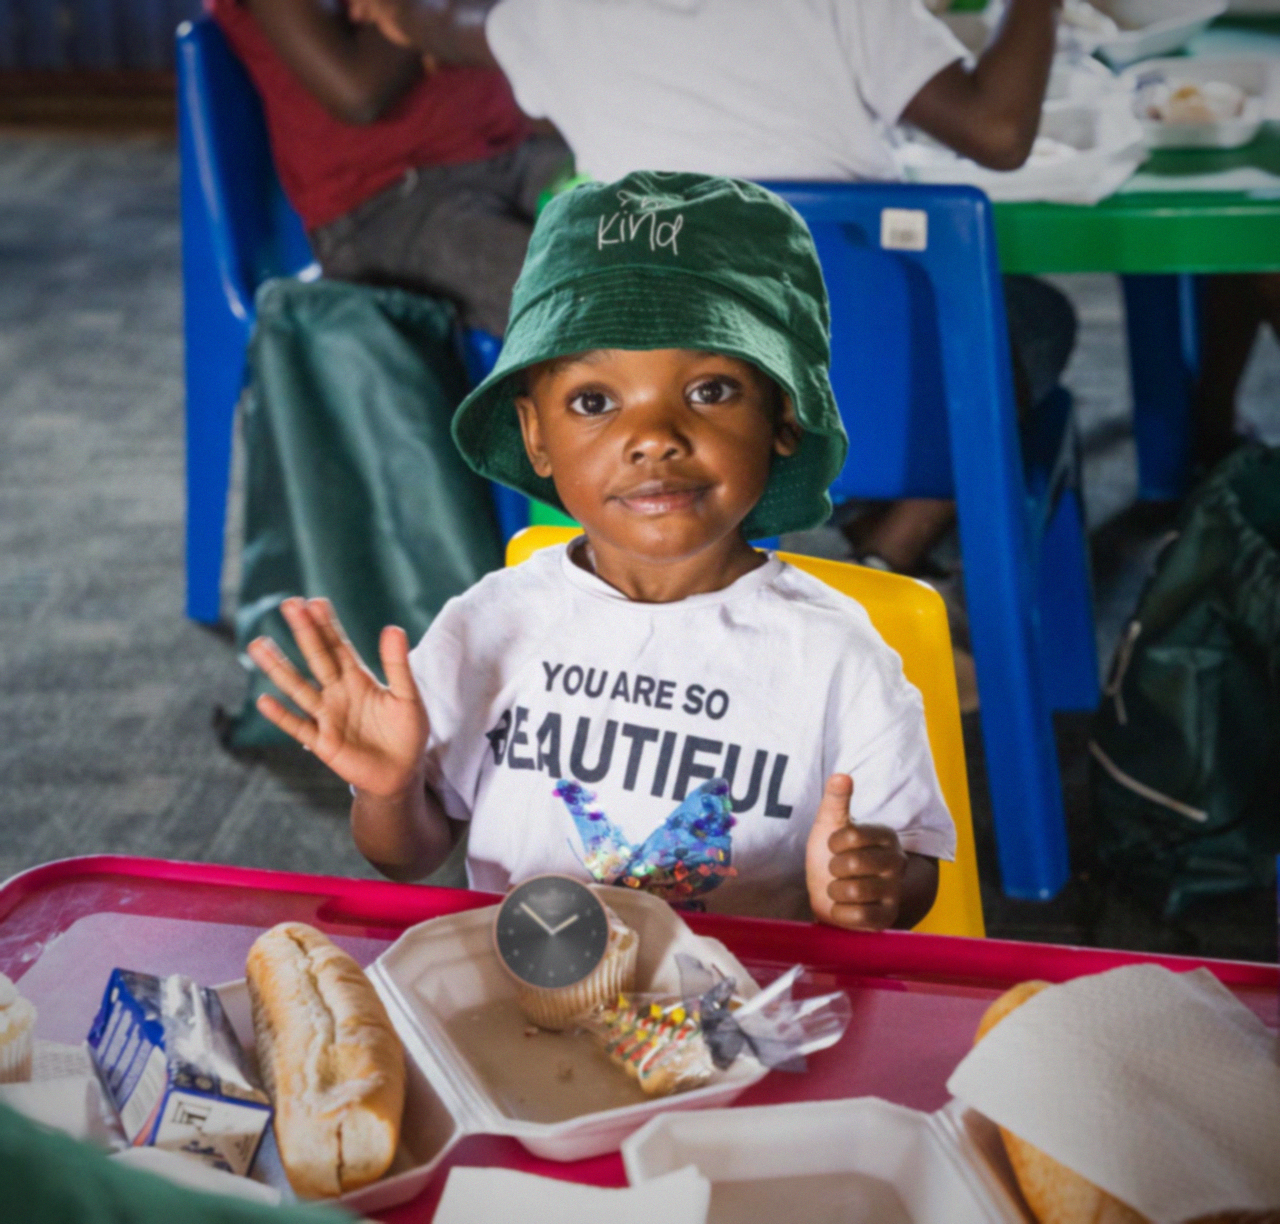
1:52
